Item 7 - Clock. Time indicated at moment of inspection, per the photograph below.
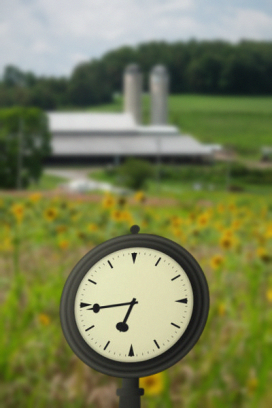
6:44
